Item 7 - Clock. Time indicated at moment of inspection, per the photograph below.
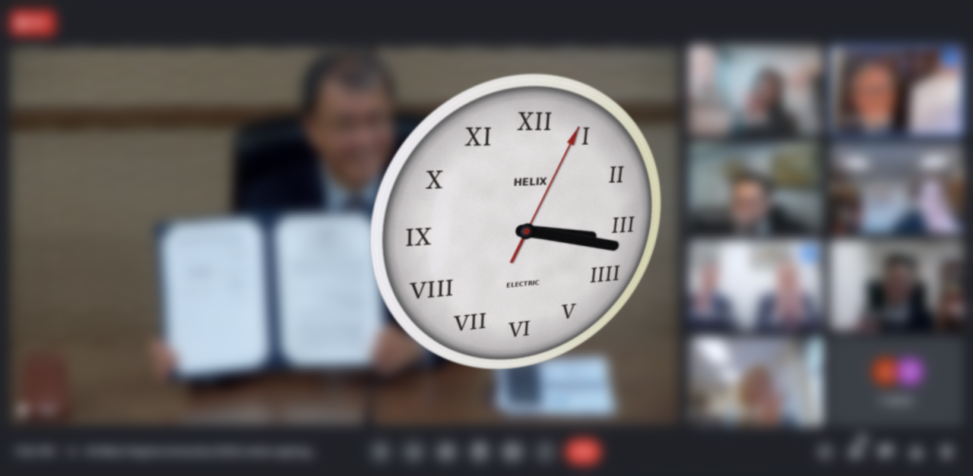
3:17:04
